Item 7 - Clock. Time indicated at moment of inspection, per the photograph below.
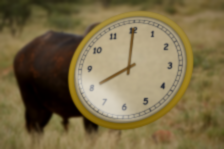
8:00
